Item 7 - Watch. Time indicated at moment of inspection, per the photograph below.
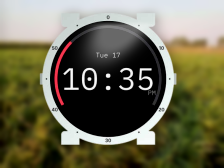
10:35
